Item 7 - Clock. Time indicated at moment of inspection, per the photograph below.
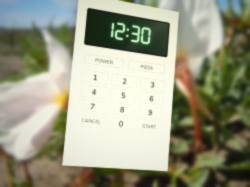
12:30
